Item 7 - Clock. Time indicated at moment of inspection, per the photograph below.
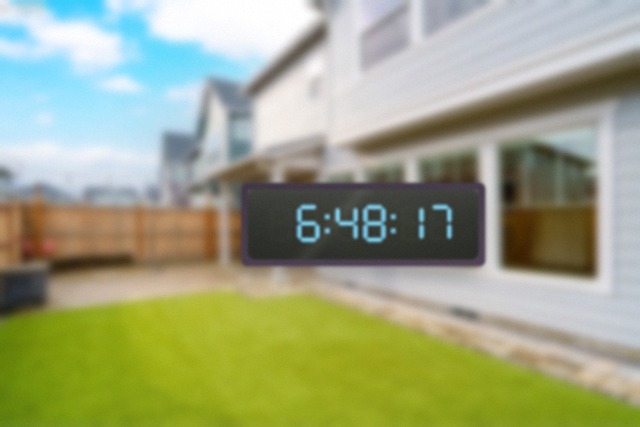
6:48:17
